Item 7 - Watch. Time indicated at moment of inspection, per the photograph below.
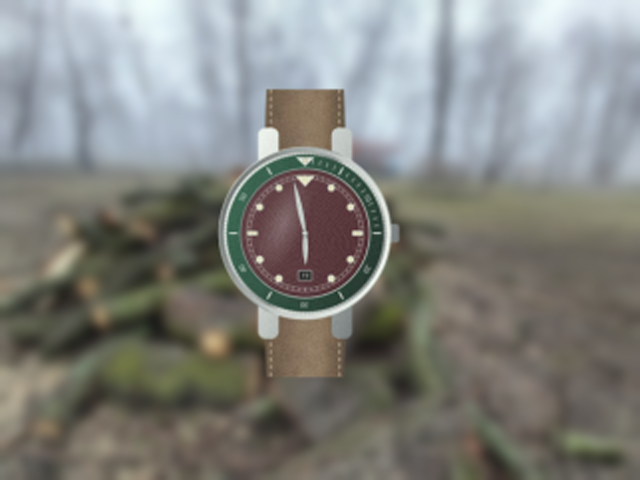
5:58
